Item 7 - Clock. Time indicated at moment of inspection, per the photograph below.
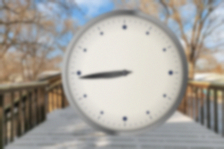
8:44
